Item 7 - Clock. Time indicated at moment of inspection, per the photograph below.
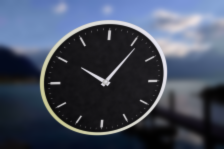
10:06
